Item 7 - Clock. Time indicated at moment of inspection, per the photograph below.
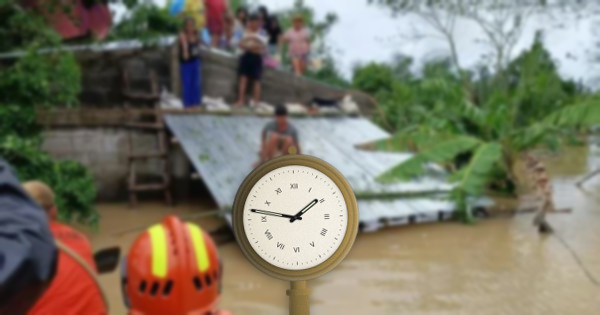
1:47
